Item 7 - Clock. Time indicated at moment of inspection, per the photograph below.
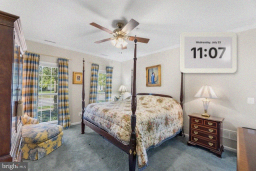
11:07
